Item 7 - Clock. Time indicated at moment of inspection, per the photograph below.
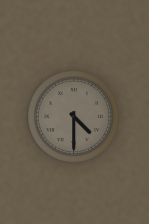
4:30
